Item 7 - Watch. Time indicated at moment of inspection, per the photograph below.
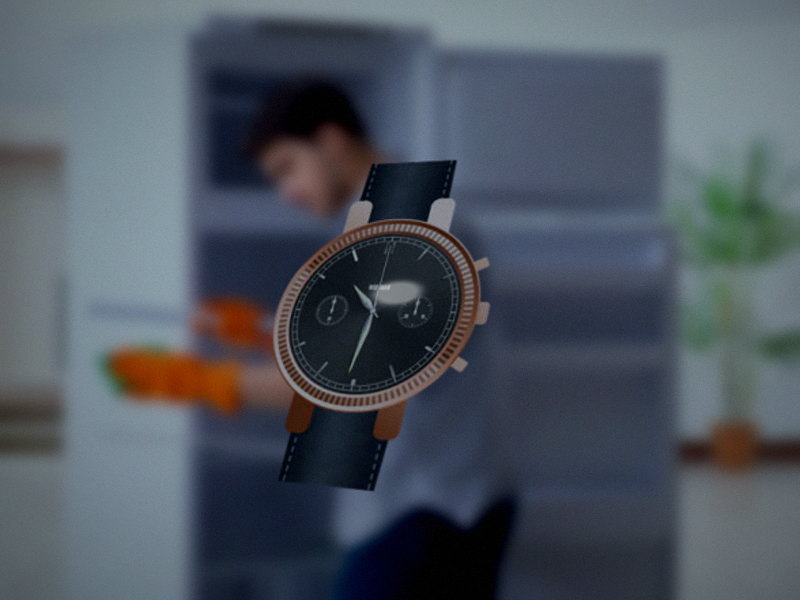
10:31
